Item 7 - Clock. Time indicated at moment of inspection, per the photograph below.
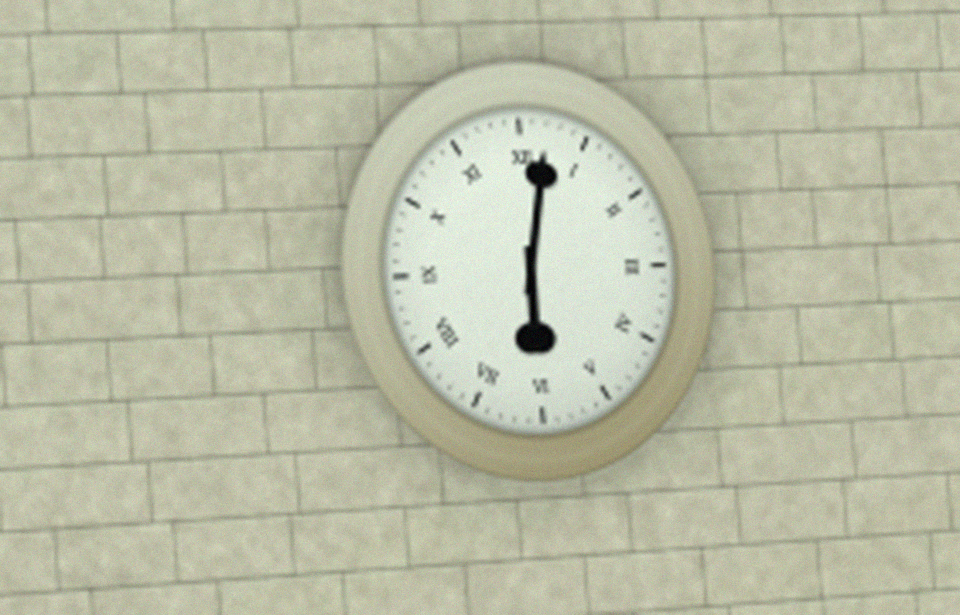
6:02
